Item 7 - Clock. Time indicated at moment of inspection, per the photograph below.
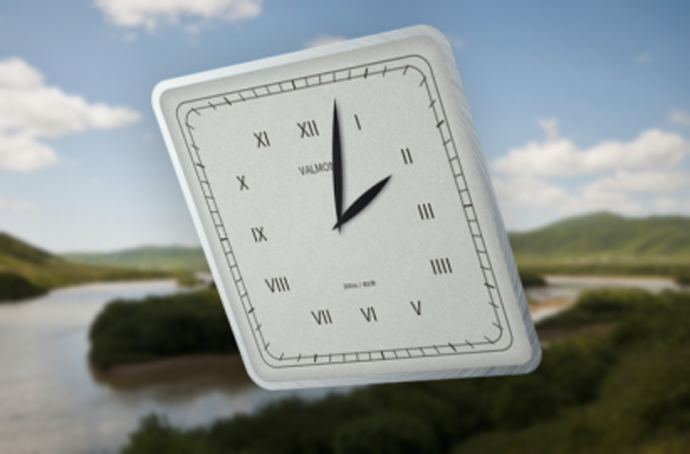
2:03
